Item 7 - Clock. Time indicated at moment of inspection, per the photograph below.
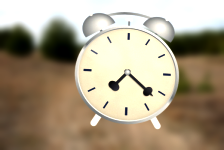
7:22
